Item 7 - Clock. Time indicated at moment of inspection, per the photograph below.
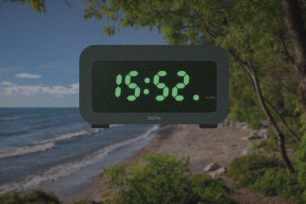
15:52
